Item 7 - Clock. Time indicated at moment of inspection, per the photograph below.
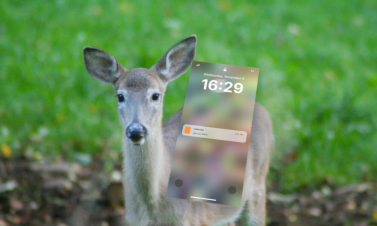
16:29
